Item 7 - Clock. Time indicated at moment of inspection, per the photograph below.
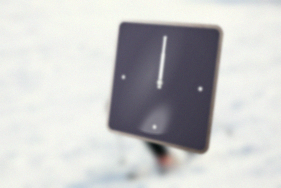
12:00
